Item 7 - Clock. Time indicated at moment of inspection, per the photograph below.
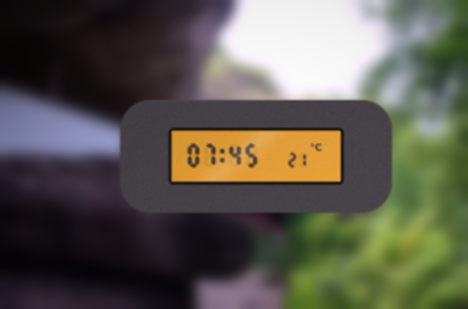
7:45
